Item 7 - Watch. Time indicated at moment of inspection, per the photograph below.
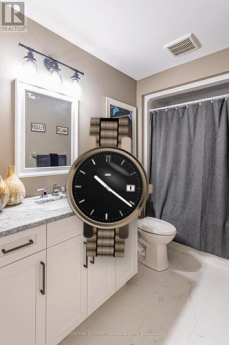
10:21
